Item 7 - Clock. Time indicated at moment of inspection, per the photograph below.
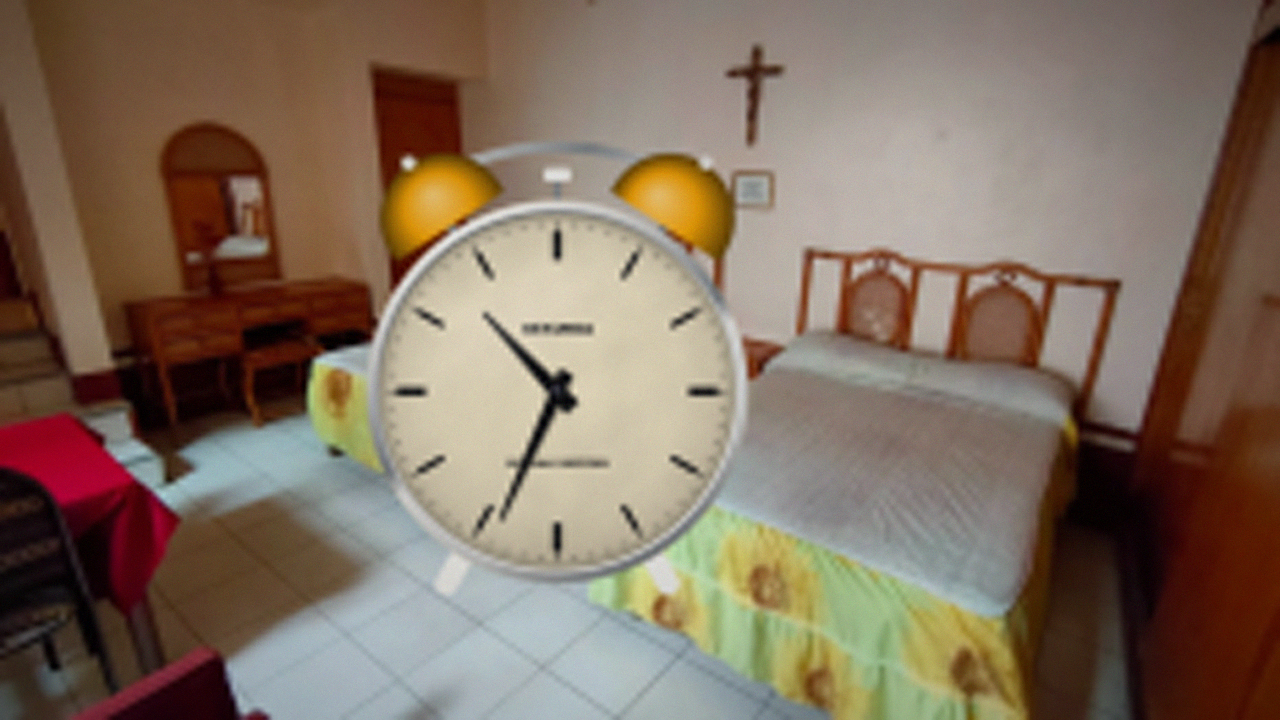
10:34
